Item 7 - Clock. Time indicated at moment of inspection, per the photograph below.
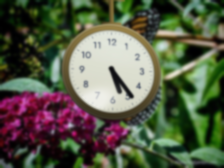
5:24
